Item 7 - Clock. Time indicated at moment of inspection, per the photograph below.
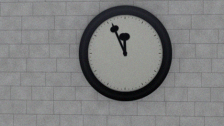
11:56
